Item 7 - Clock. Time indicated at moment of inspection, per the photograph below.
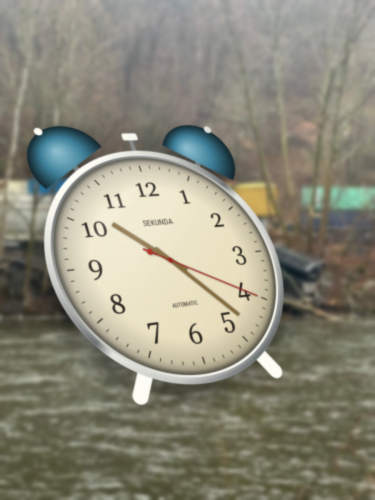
10:23:20
